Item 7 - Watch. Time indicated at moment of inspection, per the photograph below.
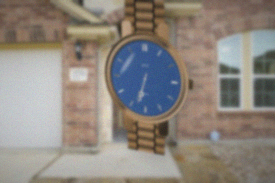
6:33
